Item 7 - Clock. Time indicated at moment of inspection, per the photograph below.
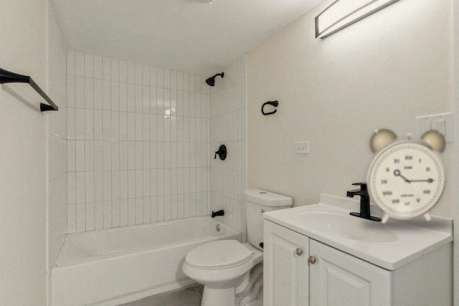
10:15
